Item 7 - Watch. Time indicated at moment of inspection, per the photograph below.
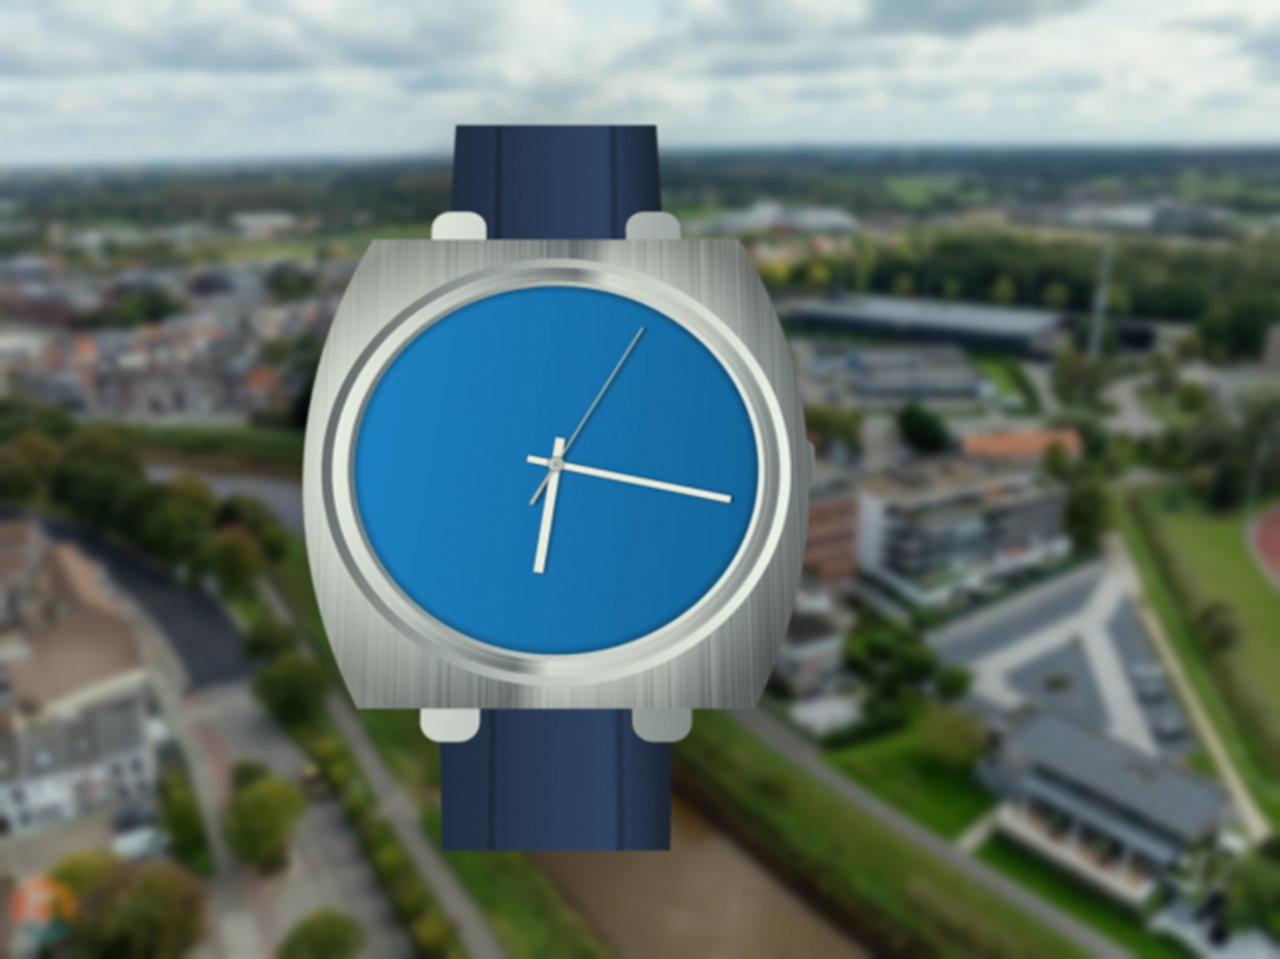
6:17:05
